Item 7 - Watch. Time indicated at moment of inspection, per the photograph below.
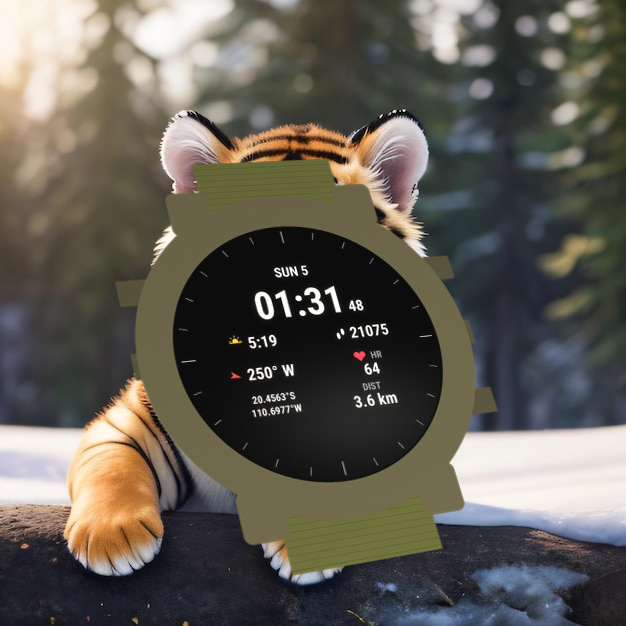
1:31:48
